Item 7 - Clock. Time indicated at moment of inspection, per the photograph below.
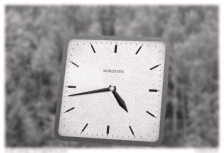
4:43
